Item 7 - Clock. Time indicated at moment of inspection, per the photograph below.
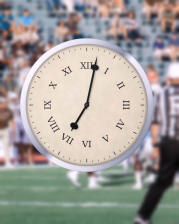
7:02
